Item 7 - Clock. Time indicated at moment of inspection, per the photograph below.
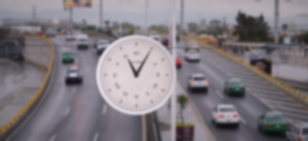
11:05
